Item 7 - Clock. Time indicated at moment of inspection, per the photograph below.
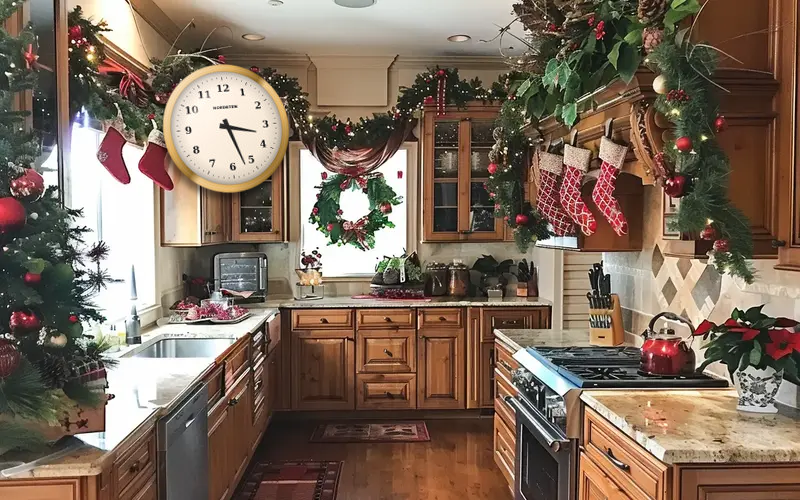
3:27
